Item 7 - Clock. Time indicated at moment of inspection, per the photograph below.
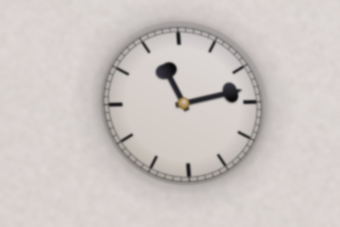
11:13
